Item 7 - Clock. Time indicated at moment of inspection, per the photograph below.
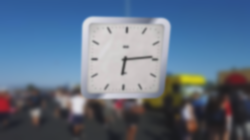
6:14
